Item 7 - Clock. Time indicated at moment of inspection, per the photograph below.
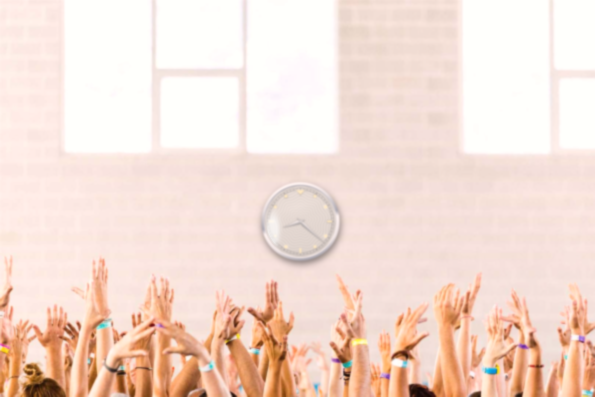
8:22
